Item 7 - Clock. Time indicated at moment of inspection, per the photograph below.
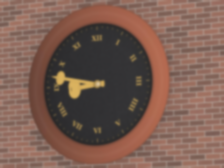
8:47
